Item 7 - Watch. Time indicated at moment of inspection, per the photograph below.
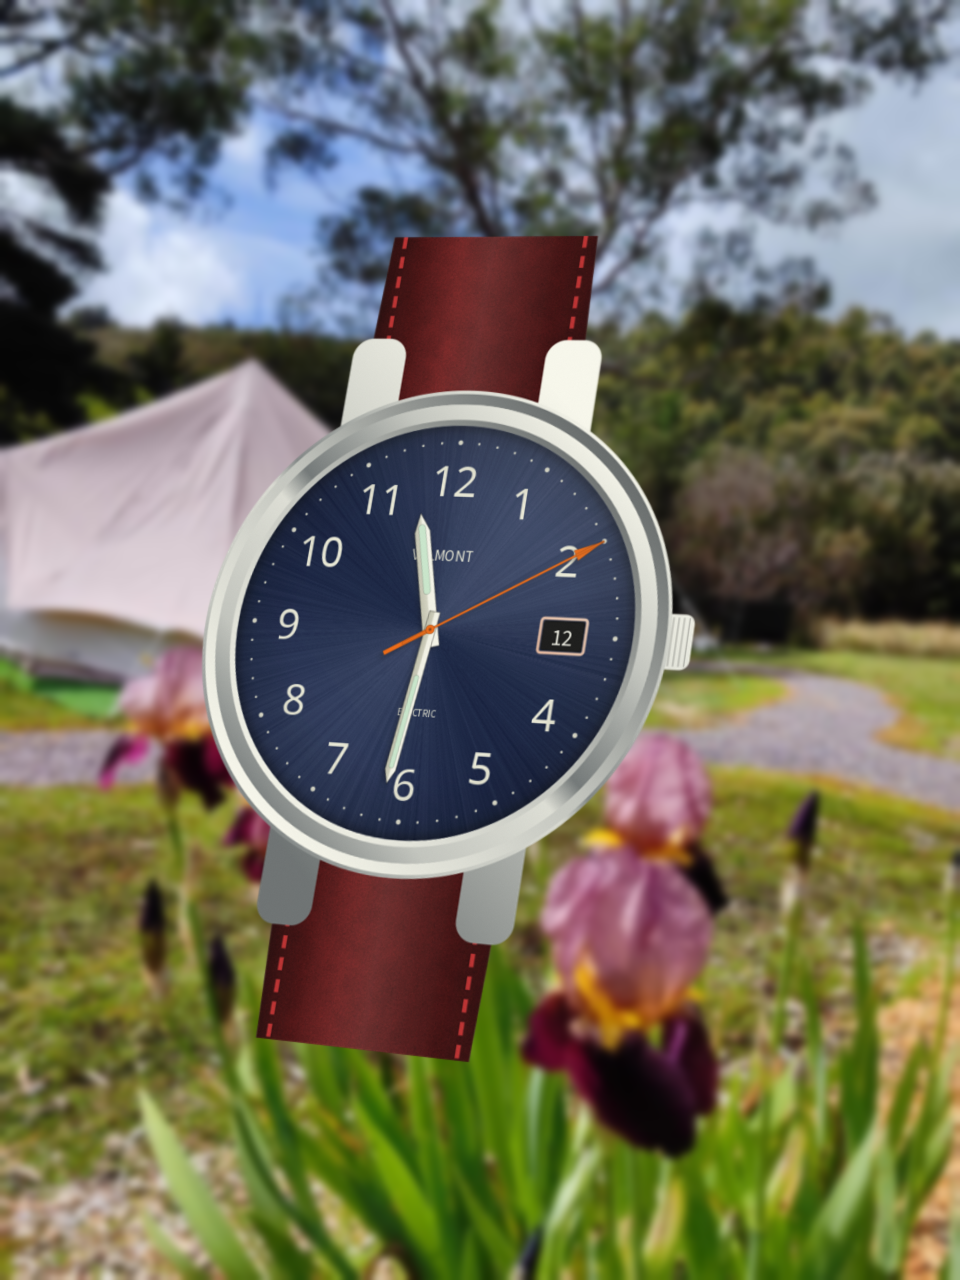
11:31:10
